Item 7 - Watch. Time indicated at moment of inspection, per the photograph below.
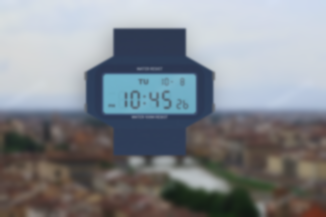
10:45
